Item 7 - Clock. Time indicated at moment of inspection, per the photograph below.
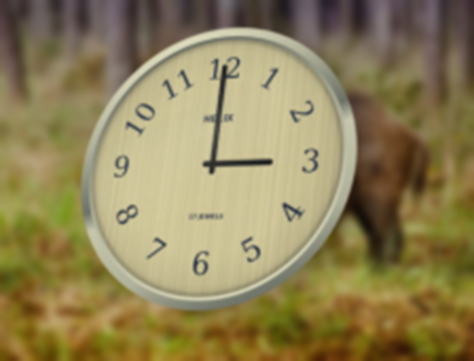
3:00
